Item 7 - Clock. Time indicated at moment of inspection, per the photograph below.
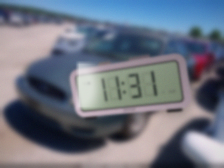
11:31
